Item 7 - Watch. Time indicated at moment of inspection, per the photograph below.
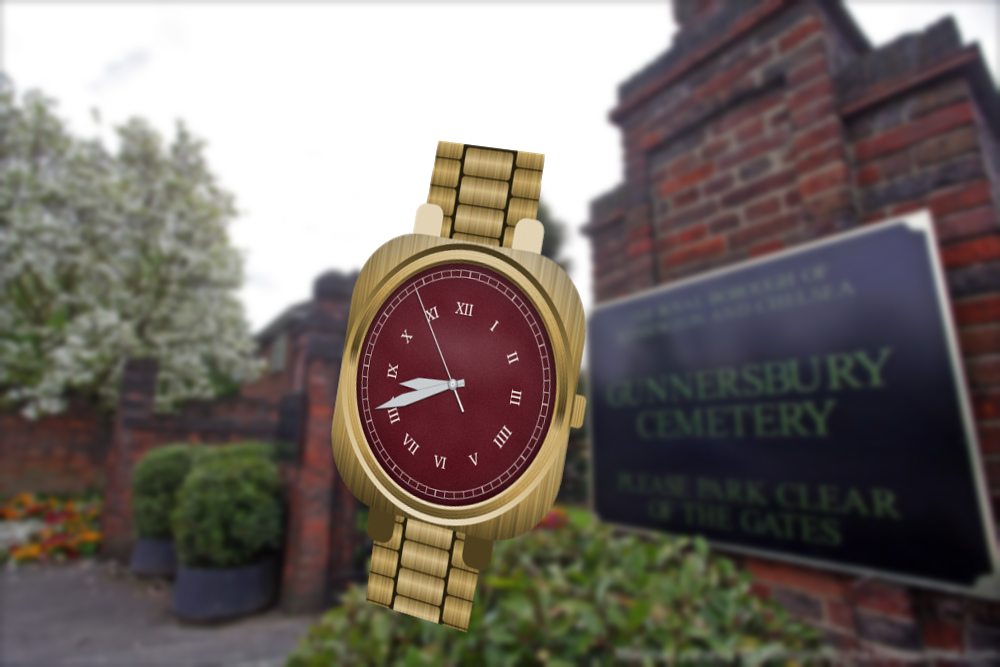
8:40:54
